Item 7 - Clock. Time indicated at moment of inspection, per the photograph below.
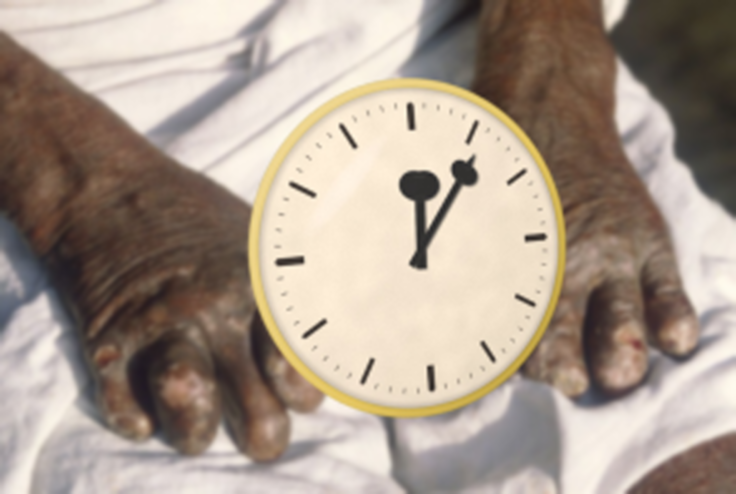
12:06
